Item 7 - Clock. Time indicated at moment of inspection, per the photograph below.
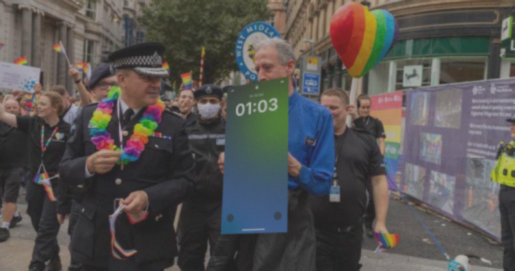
1:03
